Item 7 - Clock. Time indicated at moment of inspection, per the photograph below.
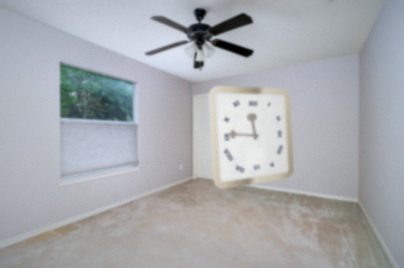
11:46
